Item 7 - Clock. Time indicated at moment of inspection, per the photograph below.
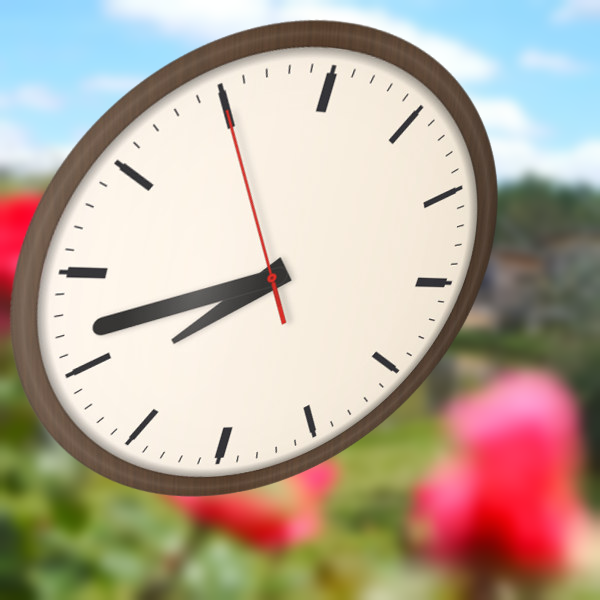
7:41:55
